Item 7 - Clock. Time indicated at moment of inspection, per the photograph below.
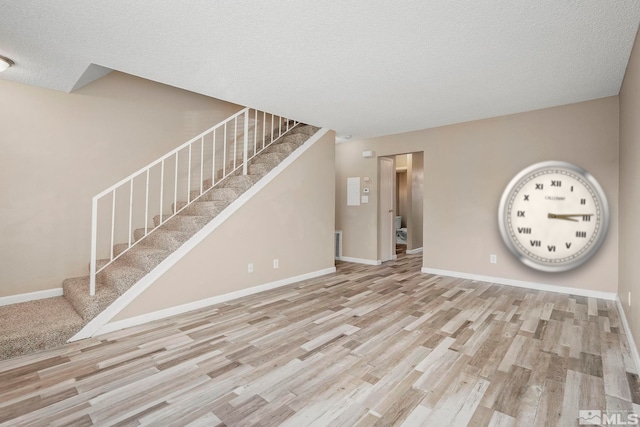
3:14
